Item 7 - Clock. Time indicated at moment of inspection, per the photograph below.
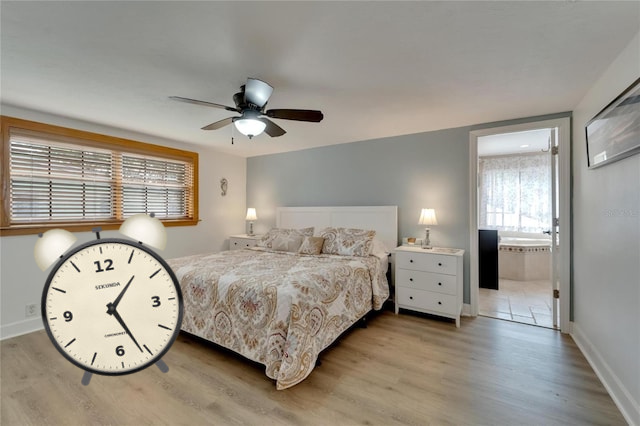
1:26
